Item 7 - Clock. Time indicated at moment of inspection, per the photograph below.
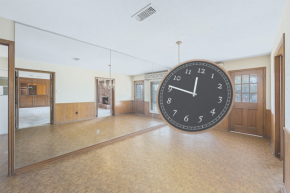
11:46
